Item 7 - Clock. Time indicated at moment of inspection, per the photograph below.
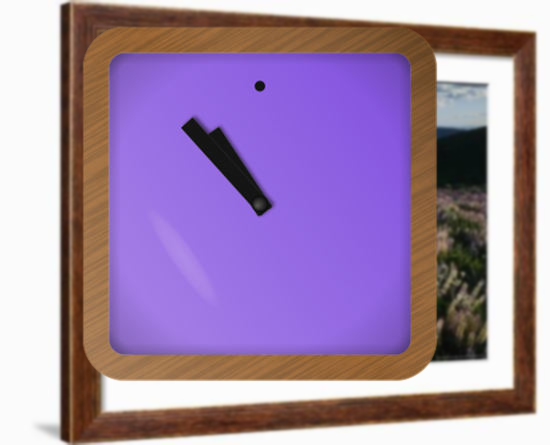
10:53
